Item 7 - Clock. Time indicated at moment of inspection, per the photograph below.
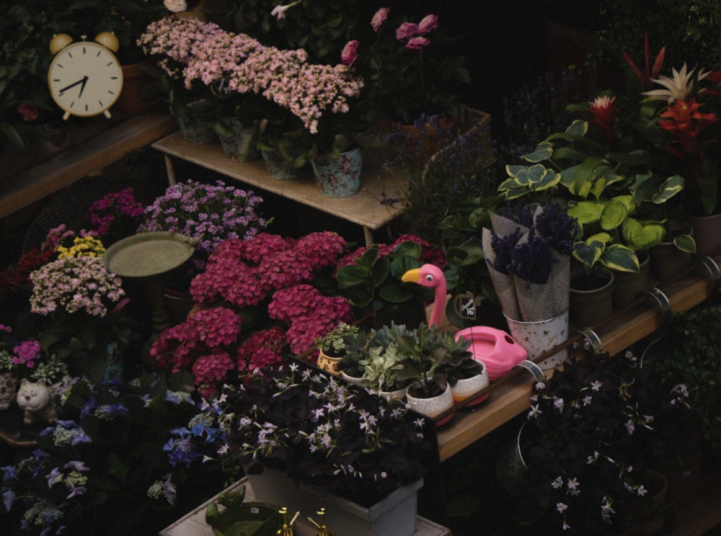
6:41
